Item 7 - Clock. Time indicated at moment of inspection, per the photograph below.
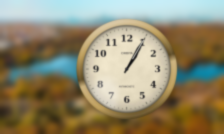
1:05
